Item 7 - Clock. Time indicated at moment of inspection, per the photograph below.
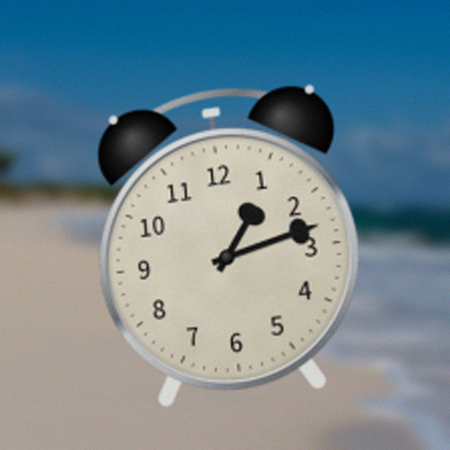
1:13
